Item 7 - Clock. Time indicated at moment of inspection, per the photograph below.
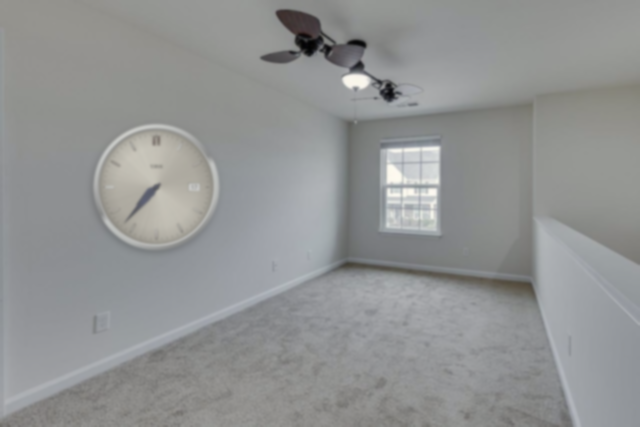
7:37
